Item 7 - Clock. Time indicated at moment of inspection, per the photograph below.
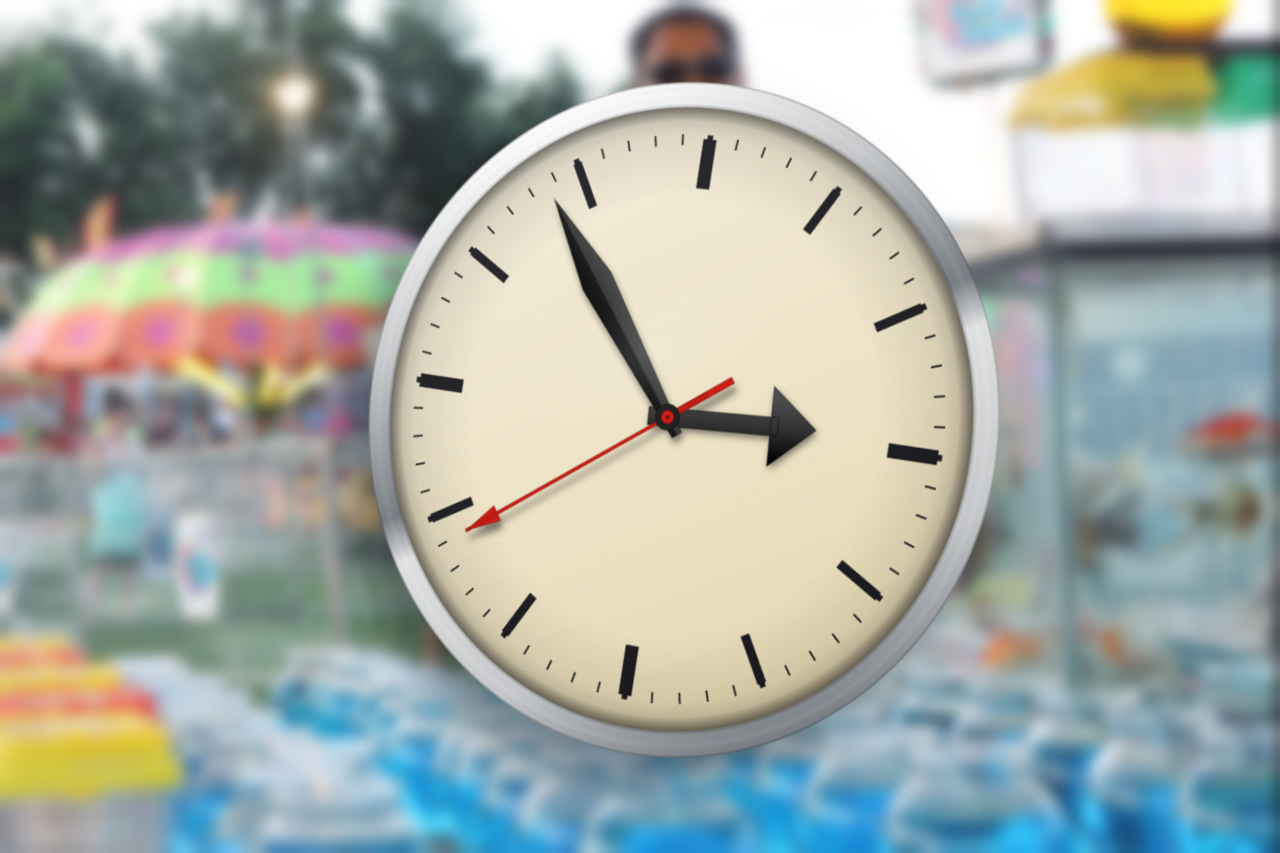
2:53:39
